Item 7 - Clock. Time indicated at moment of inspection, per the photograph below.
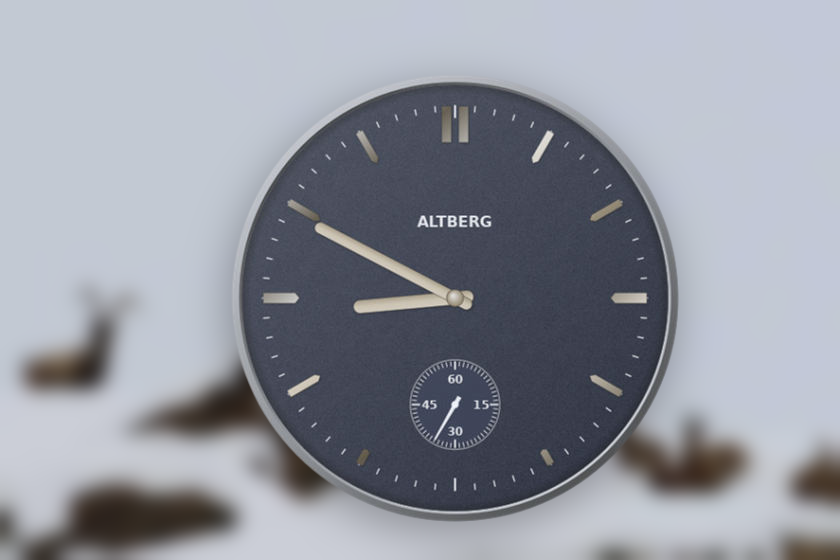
8:49:35
